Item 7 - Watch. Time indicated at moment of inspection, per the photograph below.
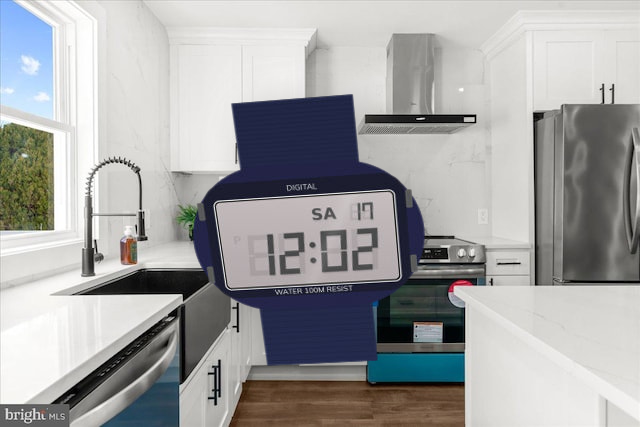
12:02
